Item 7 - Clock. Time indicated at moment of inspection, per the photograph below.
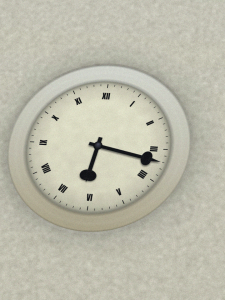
6:17
